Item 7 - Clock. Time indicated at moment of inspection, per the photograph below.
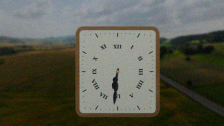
6:31
